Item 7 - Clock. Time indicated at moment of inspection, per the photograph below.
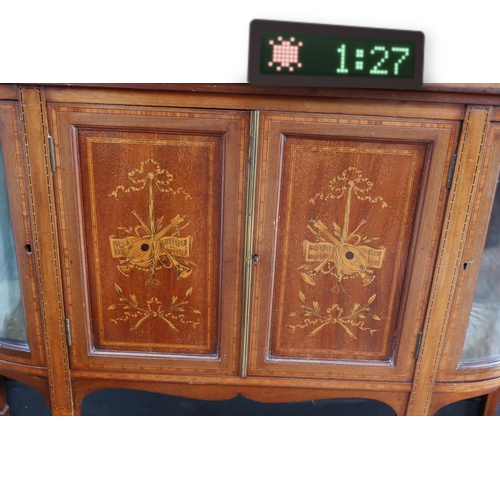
1:27
